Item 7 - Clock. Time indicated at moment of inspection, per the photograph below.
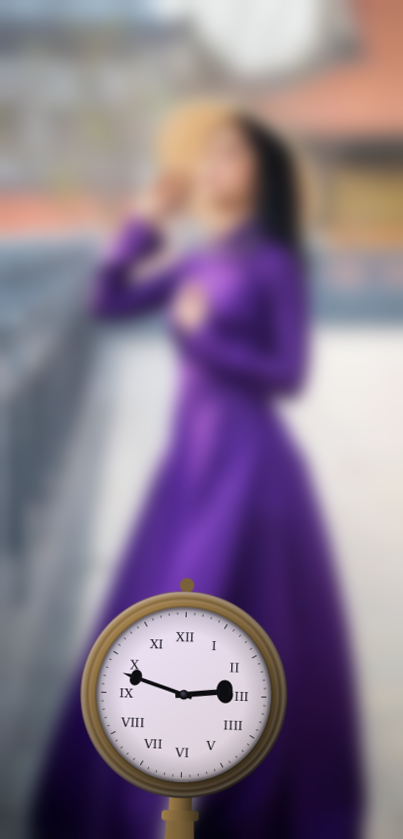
2:48
